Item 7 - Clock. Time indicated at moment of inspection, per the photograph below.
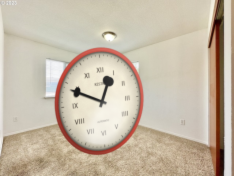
12:49
